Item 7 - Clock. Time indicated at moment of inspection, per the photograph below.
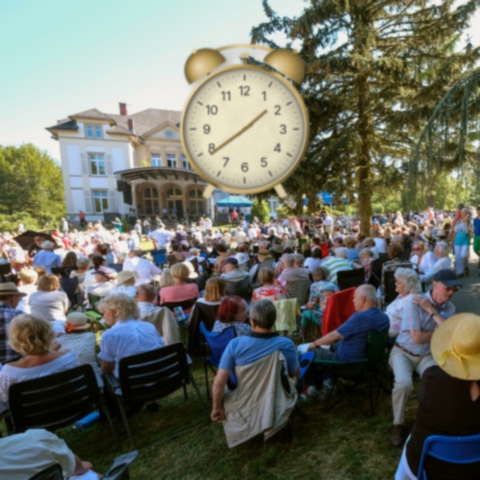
1:39
